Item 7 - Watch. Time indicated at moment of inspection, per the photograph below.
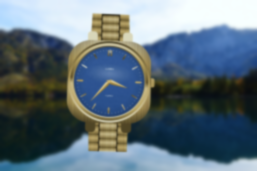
3:37
